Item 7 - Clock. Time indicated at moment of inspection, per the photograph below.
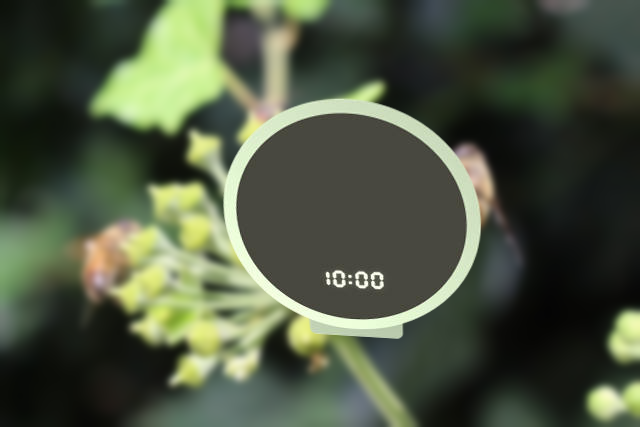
10:00
